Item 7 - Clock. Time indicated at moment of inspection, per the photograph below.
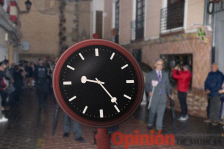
9:24
